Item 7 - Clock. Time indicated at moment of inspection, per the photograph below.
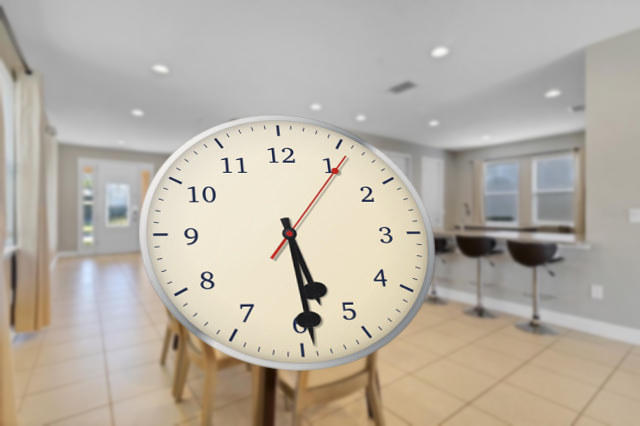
5:29:06
